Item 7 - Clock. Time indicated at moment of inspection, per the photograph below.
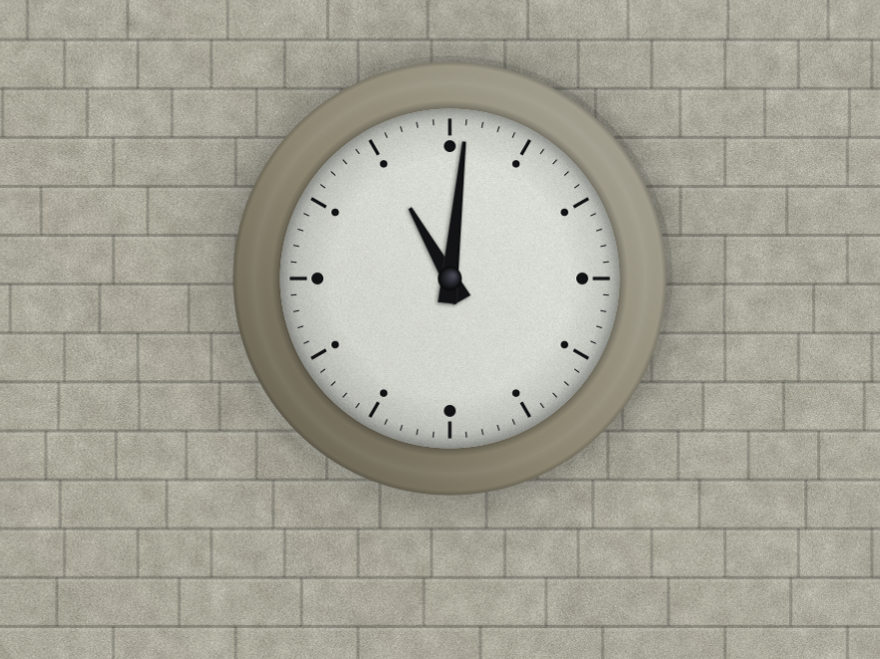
11:01
